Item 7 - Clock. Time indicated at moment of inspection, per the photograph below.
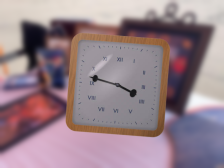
3:47
